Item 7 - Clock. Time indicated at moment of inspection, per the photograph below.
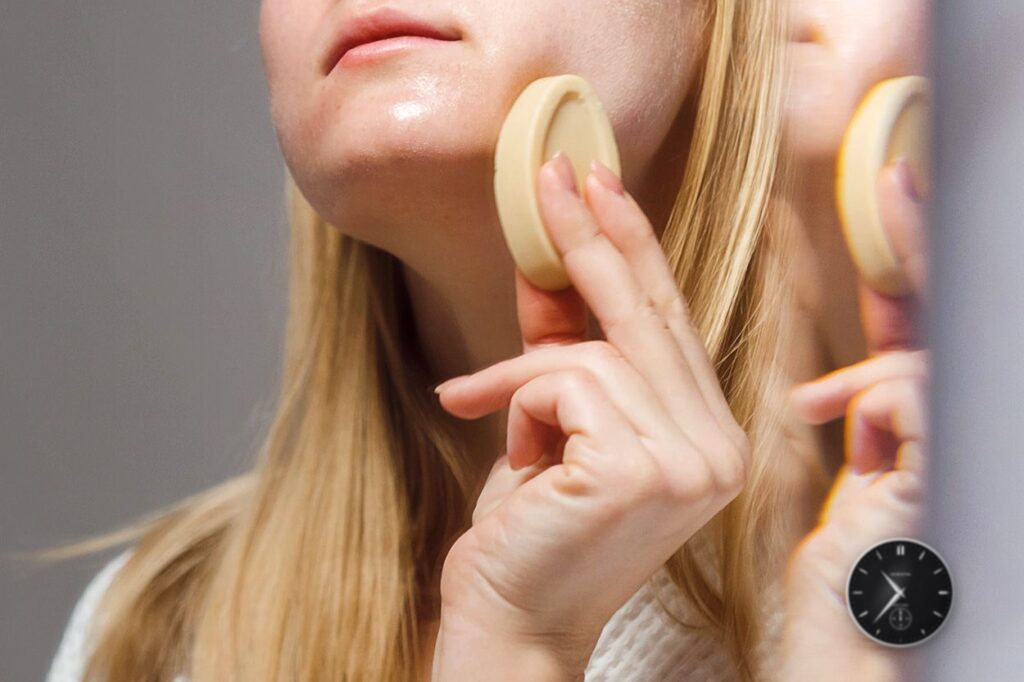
10:37
